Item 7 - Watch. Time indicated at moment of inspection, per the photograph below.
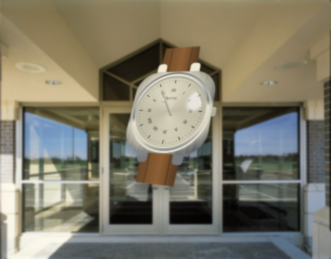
10:55
